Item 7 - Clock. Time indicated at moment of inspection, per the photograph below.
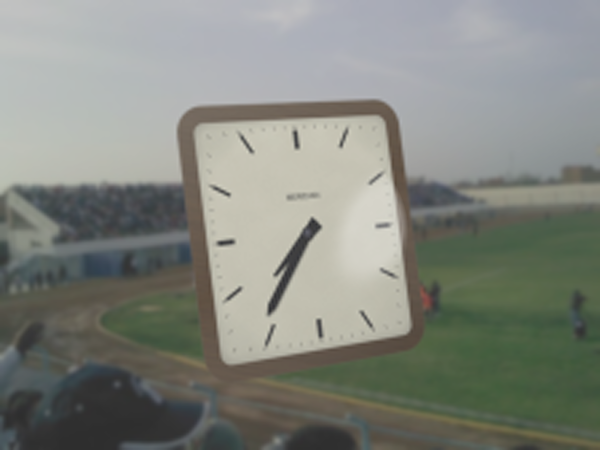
7:36
